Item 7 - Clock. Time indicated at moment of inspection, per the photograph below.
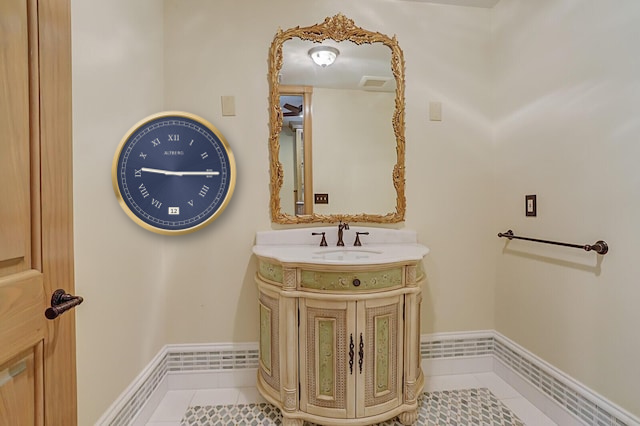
9:15
